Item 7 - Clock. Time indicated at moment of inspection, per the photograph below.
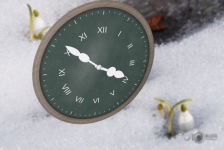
3:51
